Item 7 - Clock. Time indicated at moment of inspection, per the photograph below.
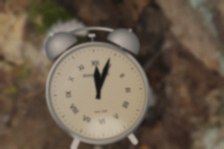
12:04
